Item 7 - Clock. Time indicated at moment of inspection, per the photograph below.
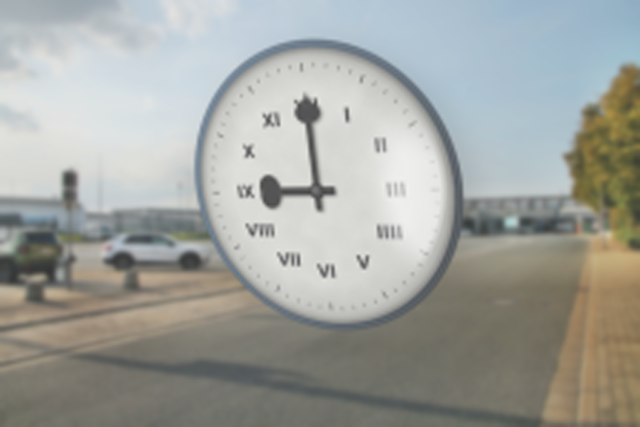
9:00
